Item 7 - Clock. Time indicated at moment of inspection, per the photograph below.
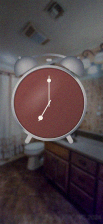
7:00
